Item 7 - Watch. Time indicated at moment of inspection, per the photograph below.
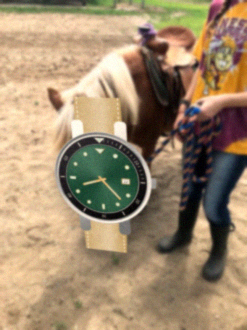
8:23
